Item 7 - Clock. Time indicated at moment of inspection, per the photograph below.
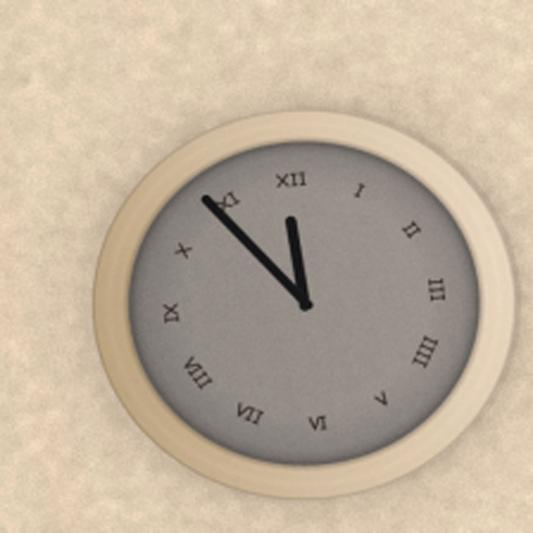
11:54
